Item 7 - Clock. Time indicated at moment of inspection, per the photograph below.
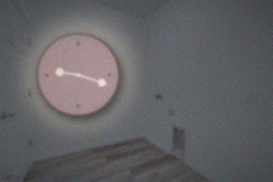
9:18
